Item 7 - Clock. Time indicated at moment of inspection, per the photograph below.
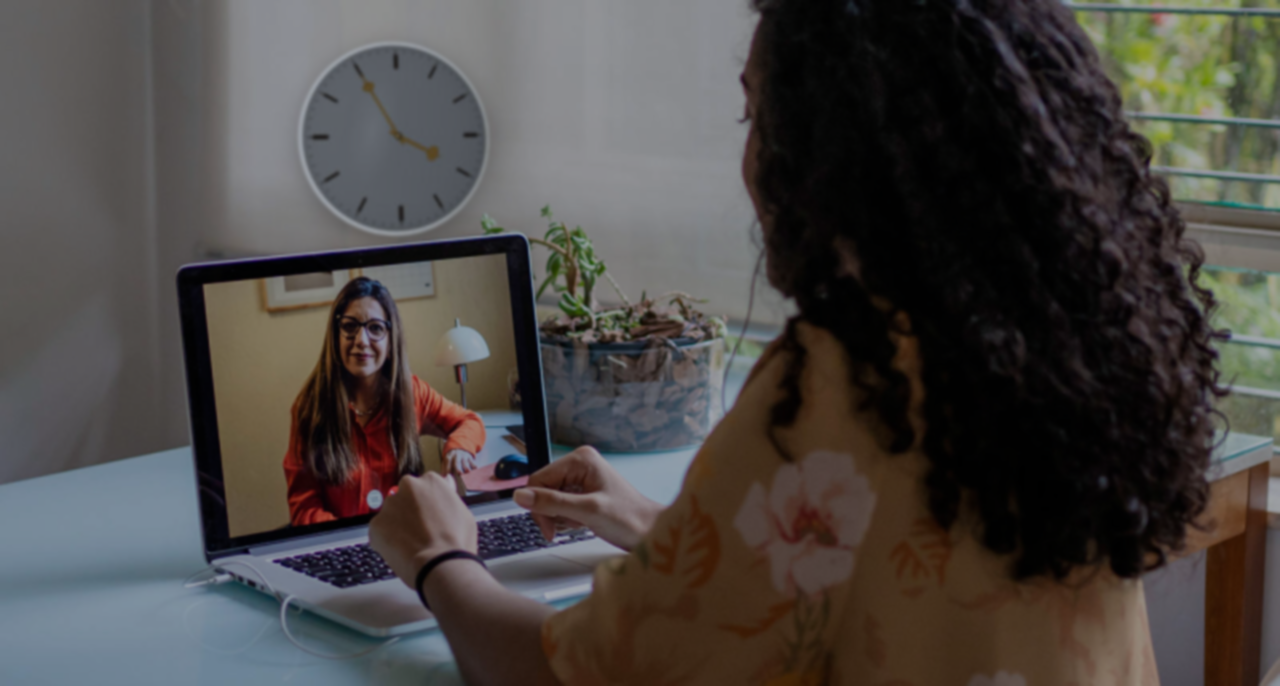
3:55
